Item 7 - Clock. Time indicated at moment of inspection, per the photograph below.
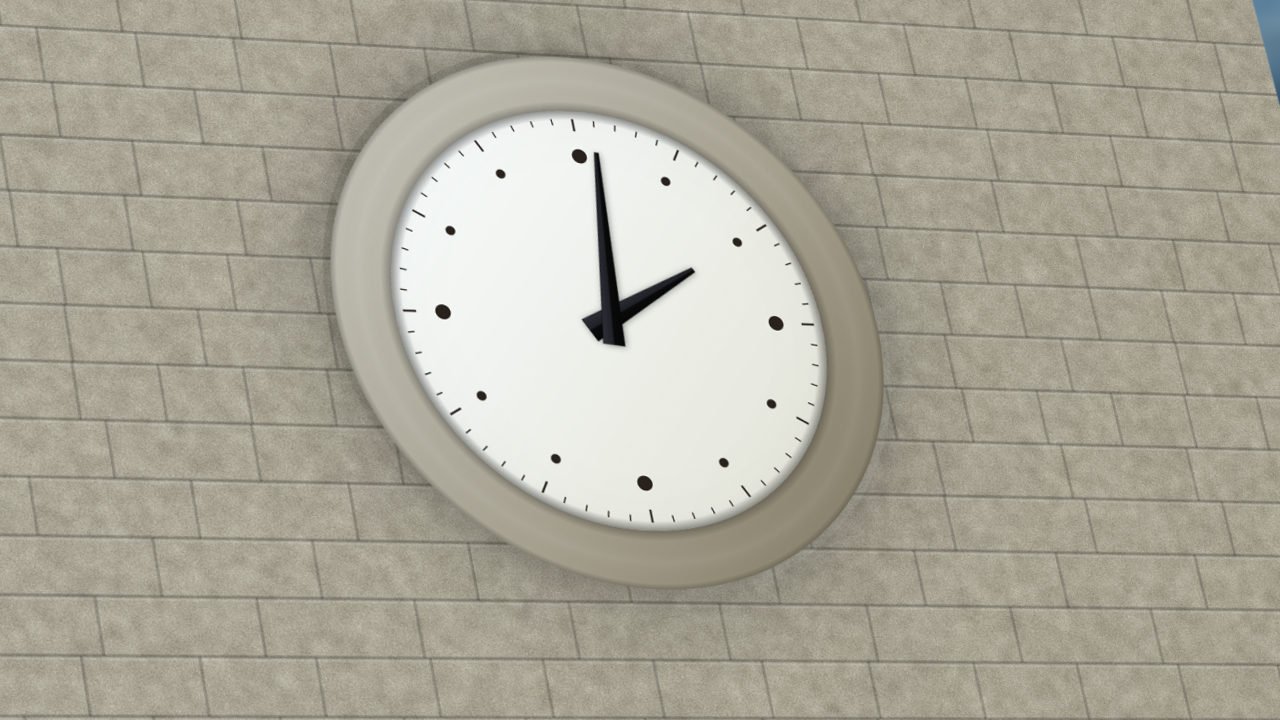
2:01
